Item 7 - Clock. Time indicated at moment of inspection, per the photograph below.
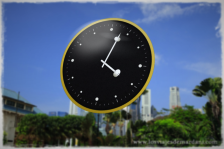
4:03
